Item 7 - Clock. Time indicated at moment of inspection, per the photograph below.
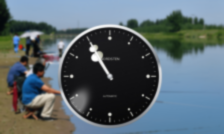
10:55
